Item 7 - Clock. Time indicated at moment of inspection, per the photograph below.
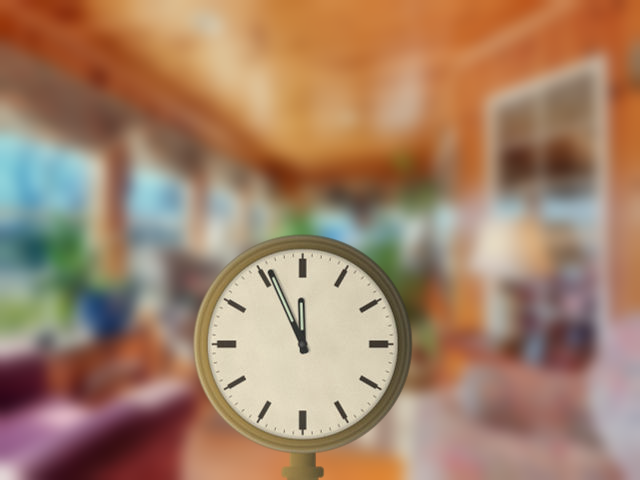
11:56
